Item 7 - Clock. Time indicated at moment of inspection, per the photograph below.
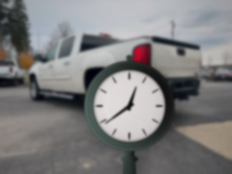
12:39
